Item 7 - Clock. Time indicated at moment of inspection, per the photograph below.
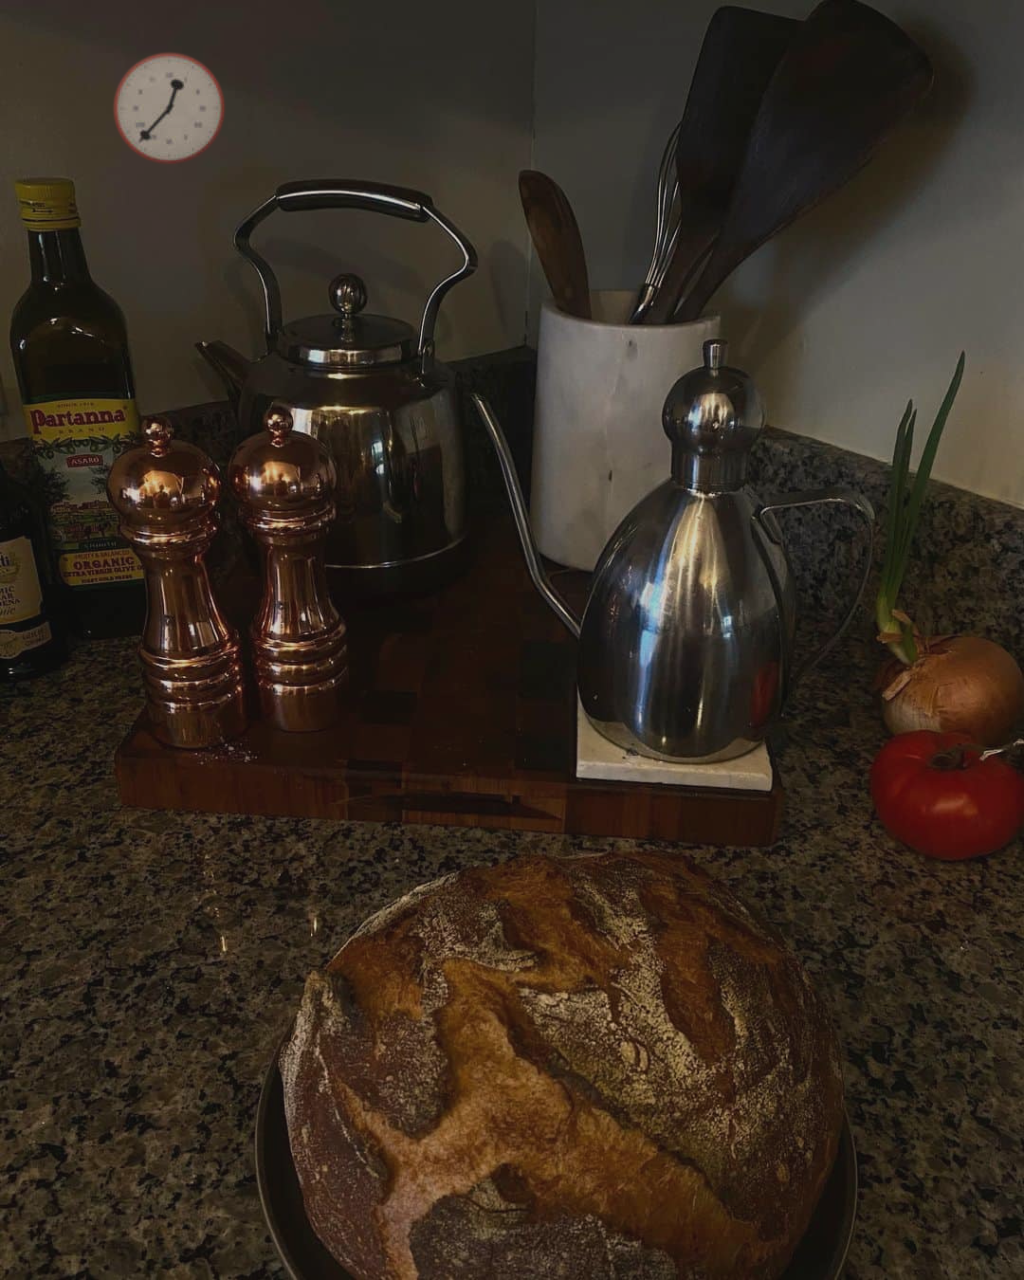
12:37
